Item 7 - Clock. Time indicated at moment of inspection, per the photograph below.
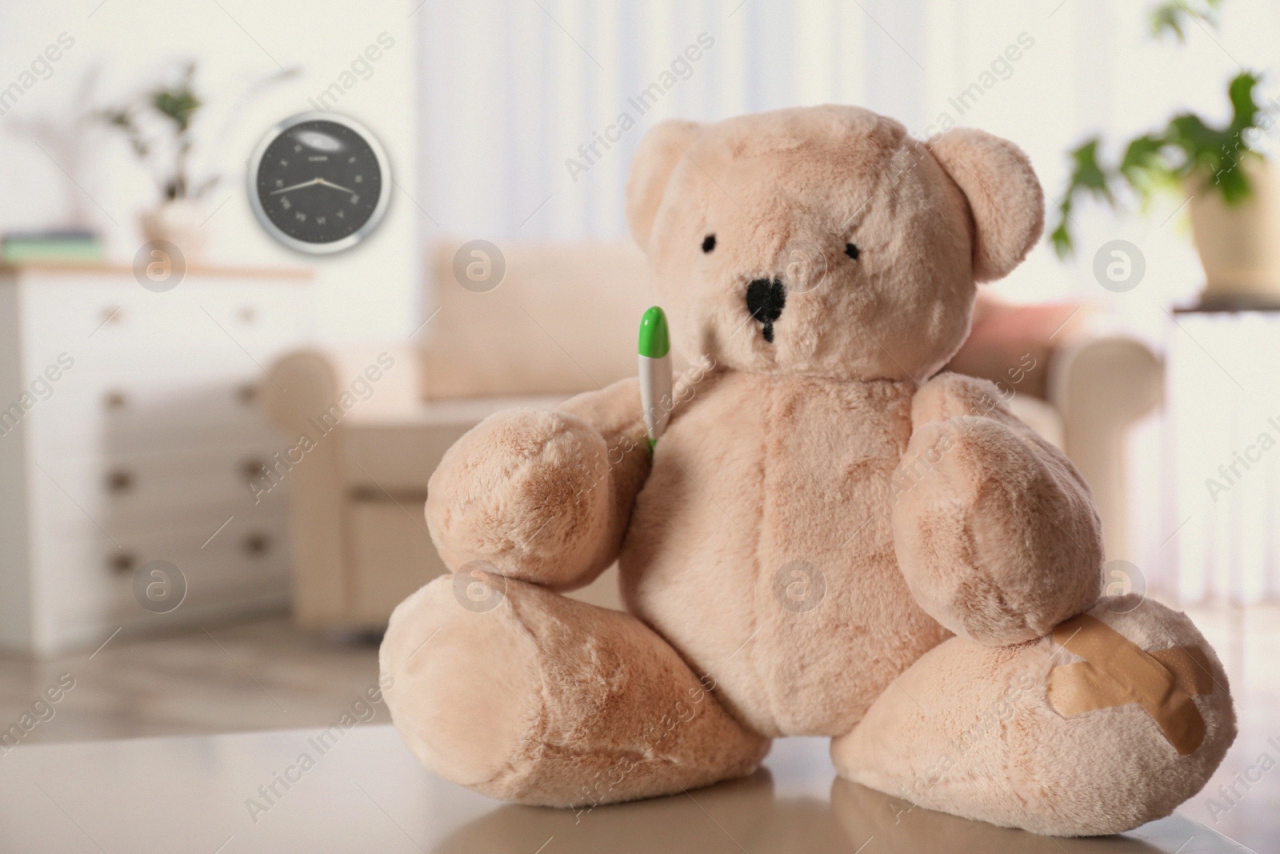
3:43
